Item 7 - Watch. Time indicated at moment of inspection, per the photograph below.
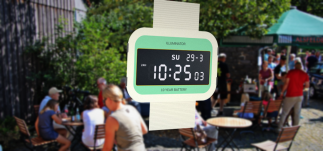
10:25:03
